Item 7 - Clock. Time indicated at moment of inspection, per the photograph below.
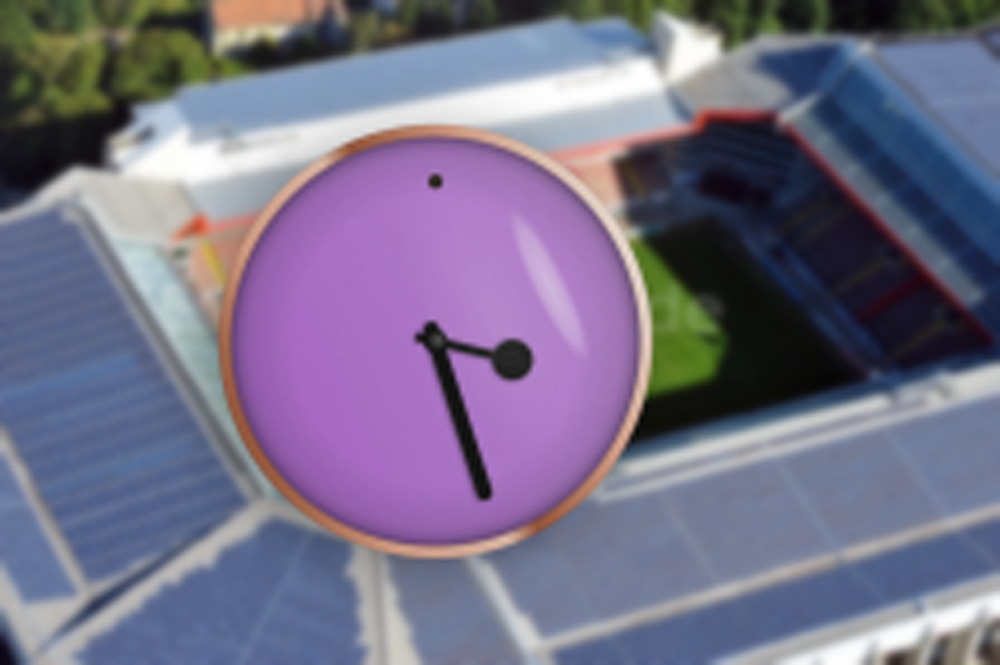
3:27
